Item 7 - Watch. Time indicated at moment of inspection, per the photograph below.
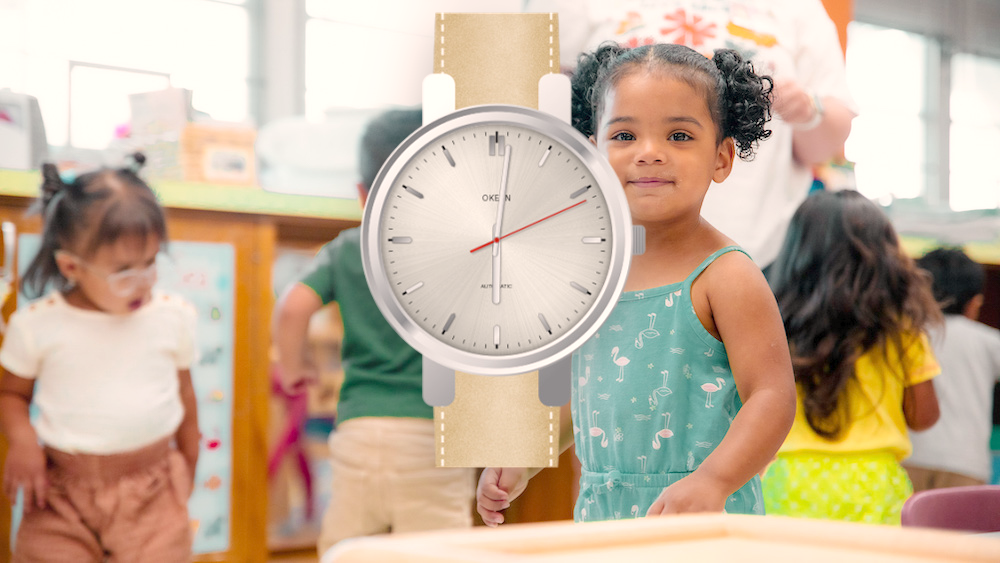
6:01:11
